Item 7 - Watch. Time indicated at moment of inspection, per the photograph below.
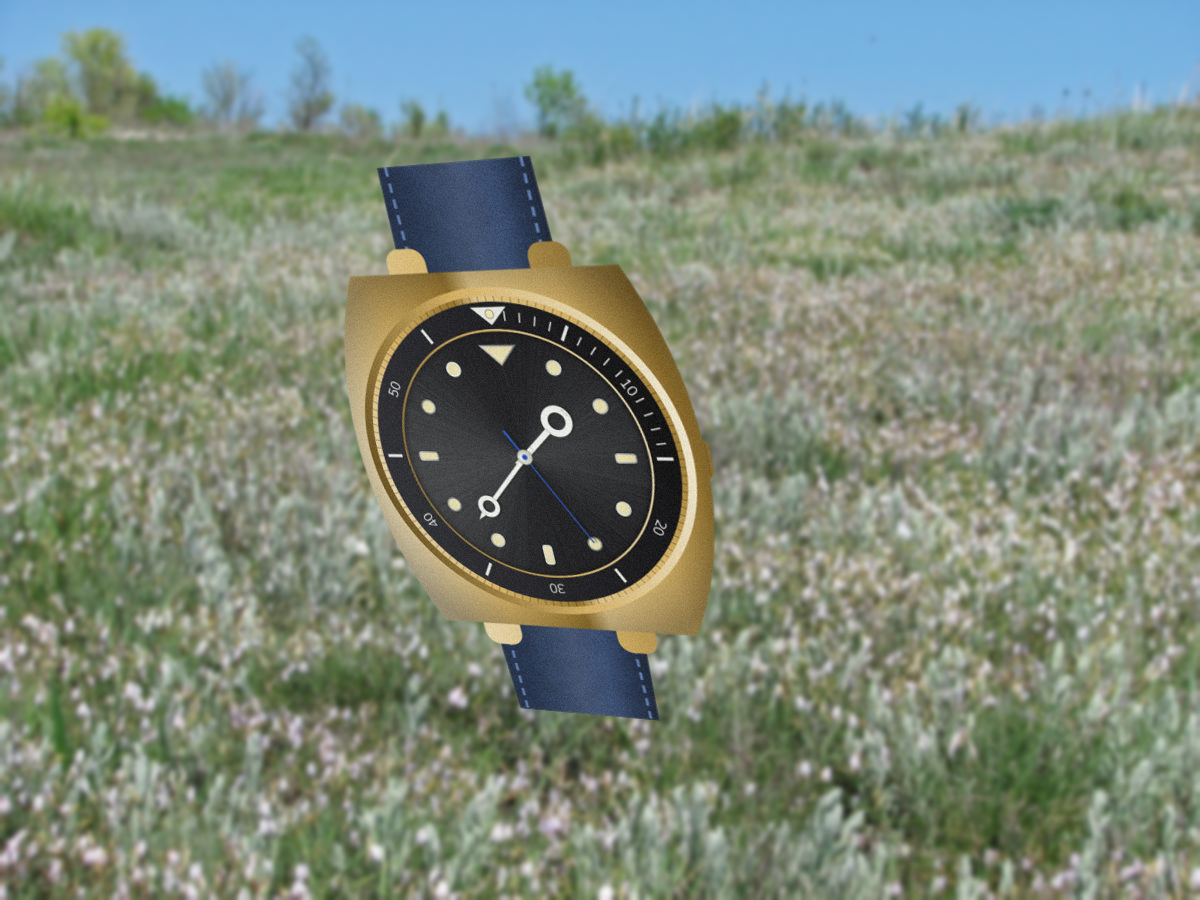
1:37:25
